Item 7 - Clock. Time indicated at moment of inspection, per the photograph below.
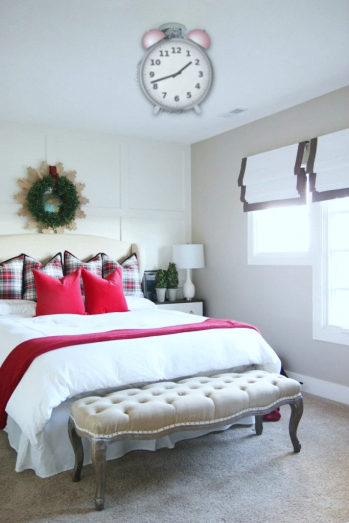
1:42
